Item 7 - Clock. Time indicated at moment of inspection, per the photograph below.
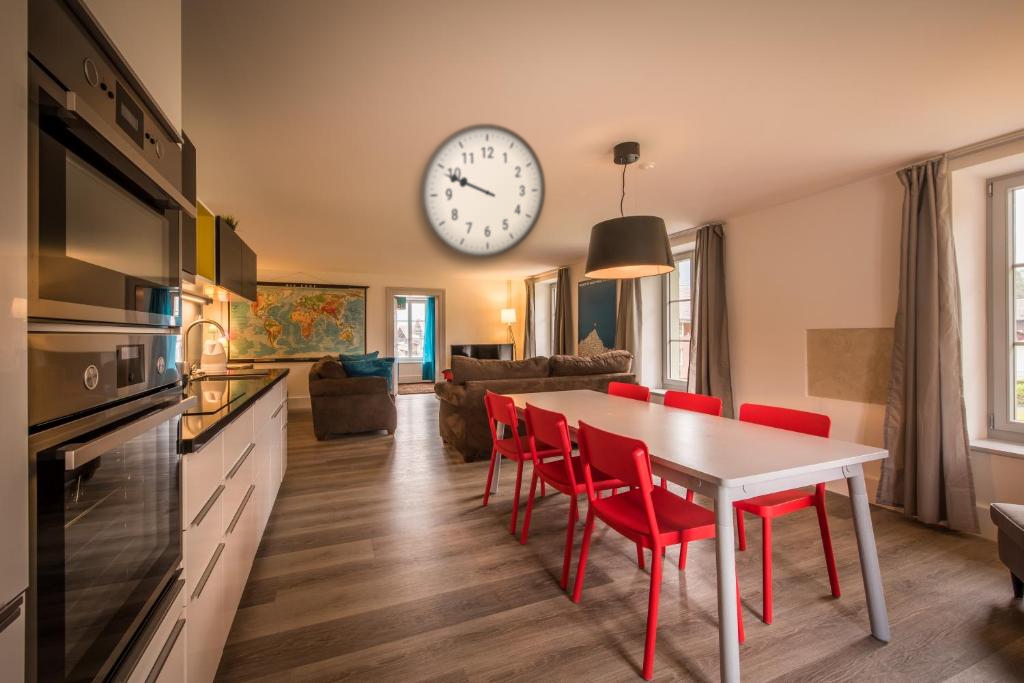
9:49
